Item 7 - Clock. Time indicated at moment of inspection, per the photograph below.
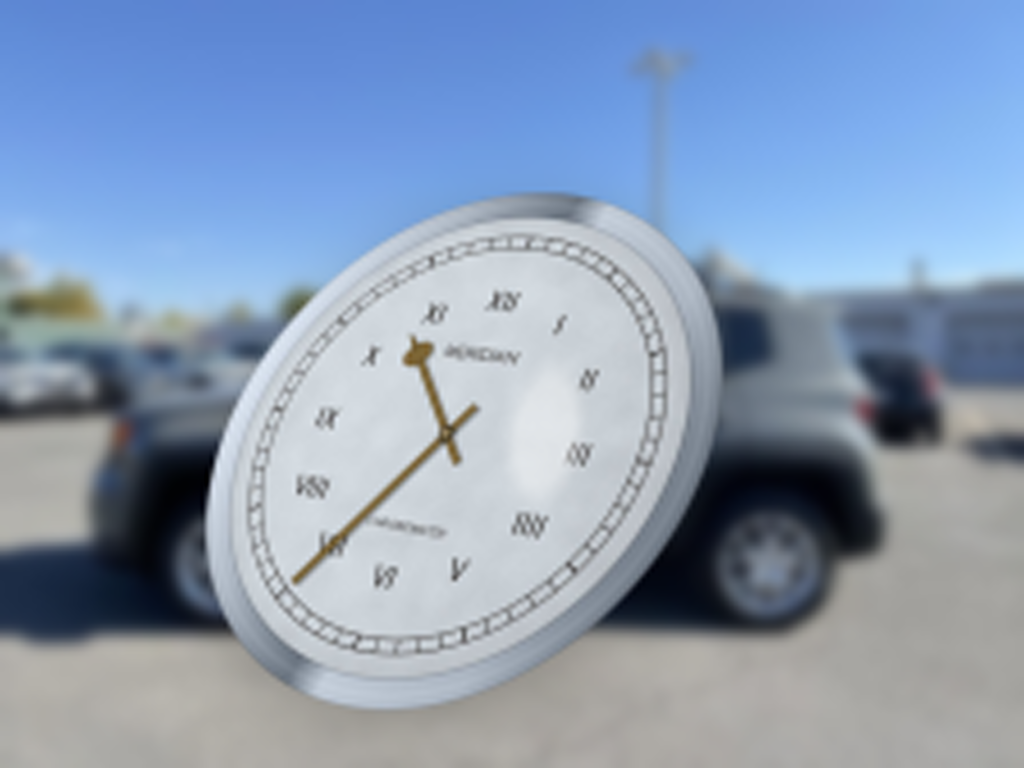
10:35
